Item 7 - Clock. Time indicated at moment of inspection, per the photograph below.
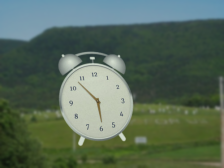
5:53
